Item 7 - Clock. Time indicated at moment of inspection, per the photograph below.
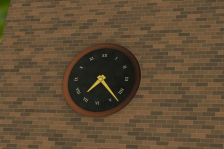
7:23
